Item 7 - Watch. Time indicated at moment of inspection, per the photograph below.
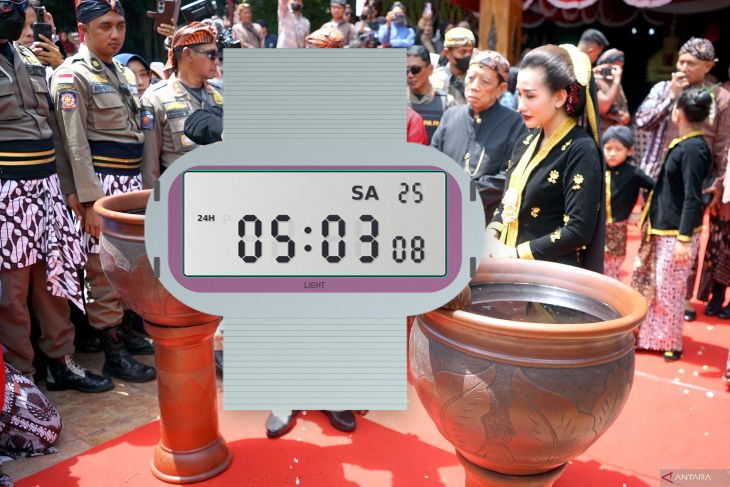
5:03:08
